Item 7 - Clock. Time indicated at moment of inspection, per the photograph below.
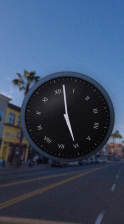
6:02
